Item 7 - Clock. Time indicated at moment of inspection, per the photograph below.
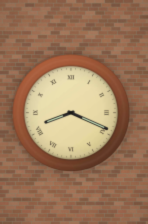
8:19
